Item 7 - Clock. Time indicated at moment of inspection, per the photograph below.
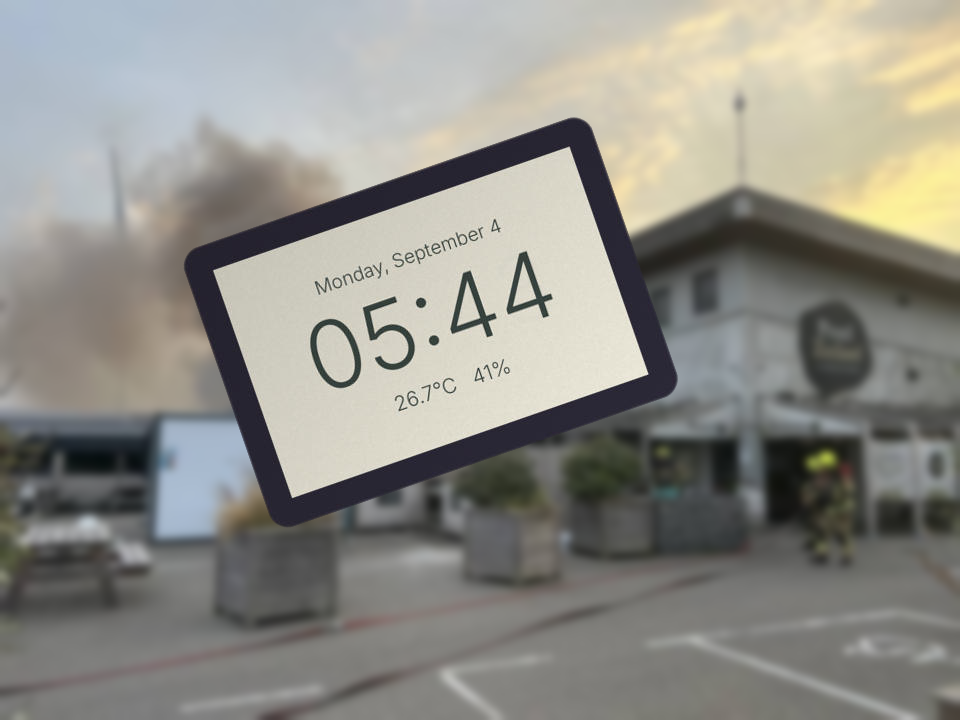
5:44
